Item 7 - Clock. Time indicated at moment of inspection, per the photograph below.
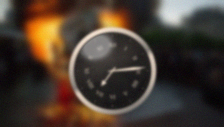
7:14
